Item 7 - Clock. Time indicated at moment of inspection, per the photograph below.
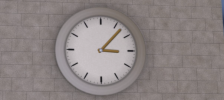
3:07
